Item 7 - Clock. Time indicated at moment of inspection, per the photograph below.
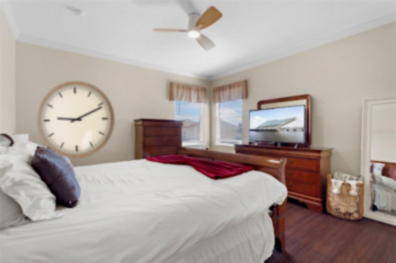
9:11
